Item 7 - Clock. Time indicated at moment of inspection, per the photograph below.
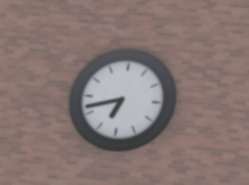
6:42
